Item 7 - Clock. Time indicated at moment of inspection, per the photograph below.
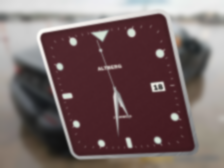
5:31:59
